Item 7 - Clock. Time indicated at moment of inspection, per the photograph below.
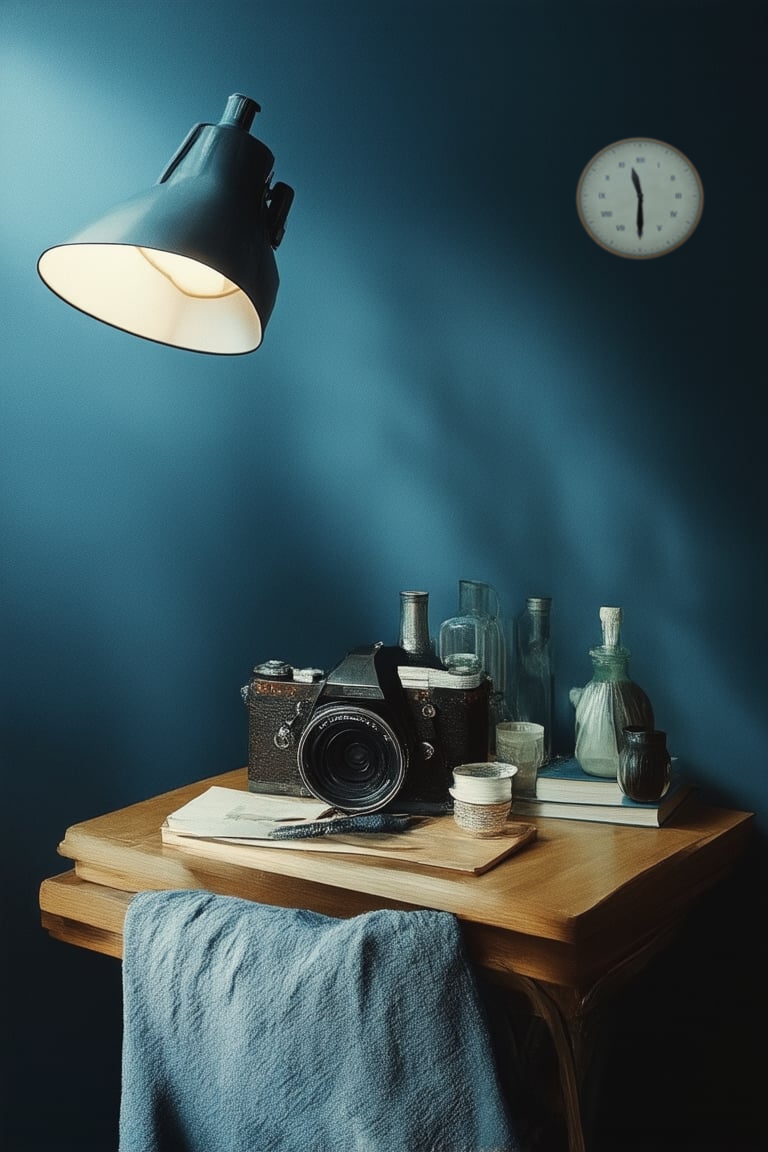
11:30
